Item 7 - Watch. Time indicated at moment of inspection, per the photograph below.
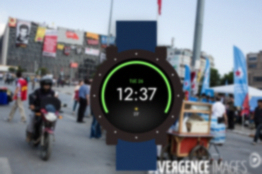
12:37
